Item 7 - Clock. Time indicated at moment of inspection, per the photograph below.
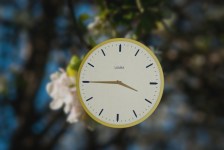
3:45
